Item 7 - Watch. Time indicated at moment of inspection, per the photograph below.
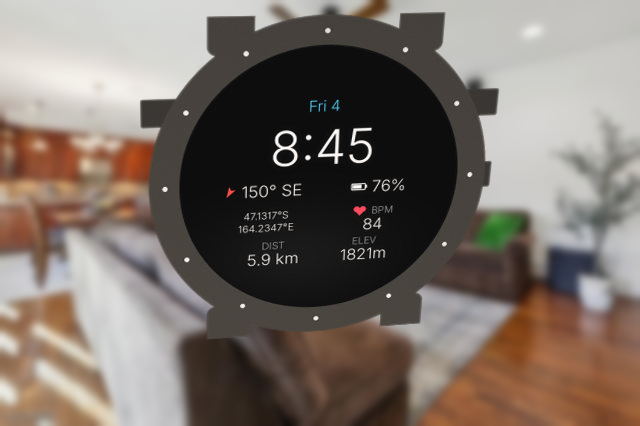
8:45
